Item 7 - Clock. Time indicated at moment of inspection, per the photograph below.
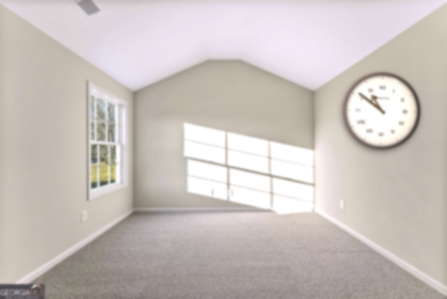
10:51
